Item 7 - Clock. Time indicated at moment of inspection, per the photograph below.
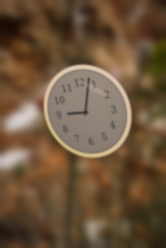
9:03
